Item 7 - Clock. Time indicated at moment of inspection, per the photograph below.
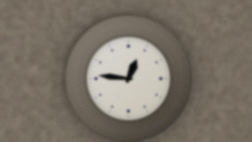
12:46
